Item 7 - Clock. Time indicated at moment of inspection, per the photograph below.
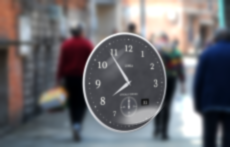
7:54
